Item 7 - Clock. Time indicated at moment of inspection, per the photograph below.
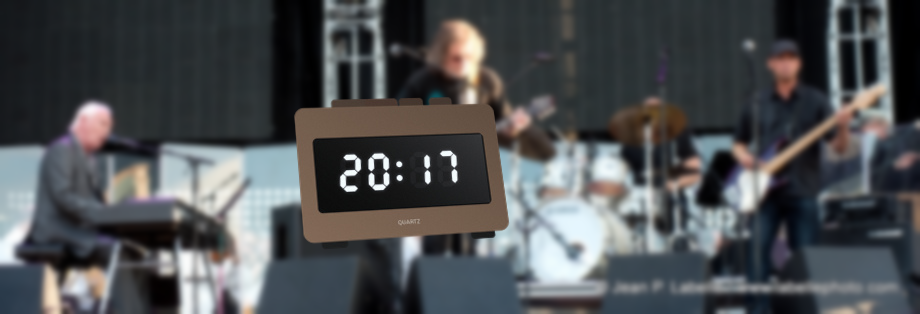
20:17
